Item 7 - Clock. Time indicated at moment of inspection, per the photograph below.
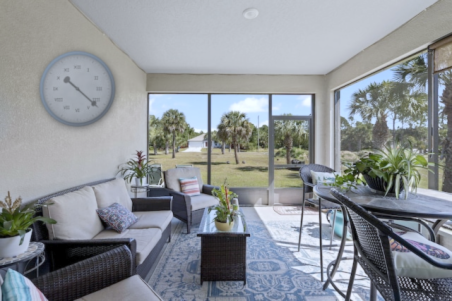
10:22
